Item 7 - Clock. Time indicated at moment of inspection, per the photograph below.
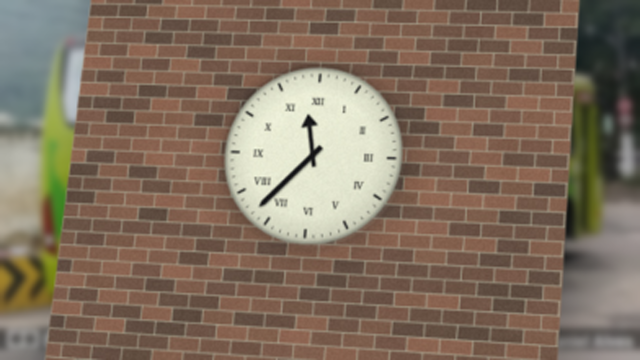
11:37
